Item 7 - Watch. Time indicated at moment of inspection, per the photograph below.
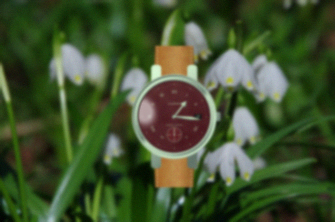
1:16
